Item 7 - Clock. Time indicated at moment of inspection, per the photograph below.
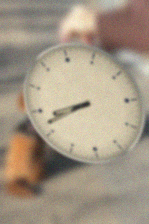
8:42
